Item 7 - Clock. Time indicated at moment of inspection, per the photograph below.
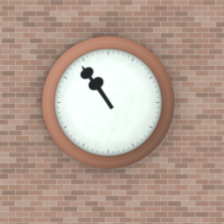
10:54
